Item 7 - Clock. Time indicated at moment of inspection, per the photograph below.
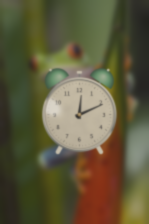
12:11
